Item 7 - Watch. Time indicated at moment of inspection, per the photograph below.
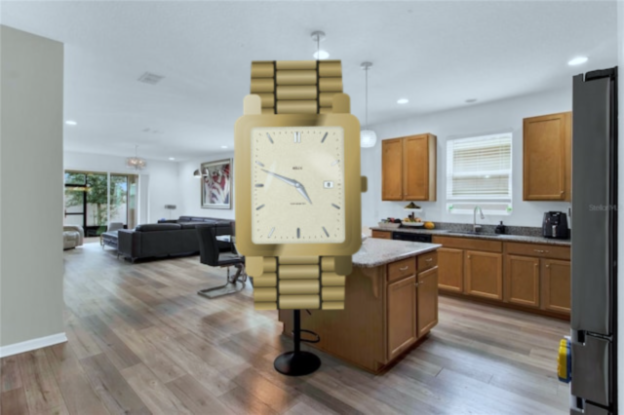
4:49
